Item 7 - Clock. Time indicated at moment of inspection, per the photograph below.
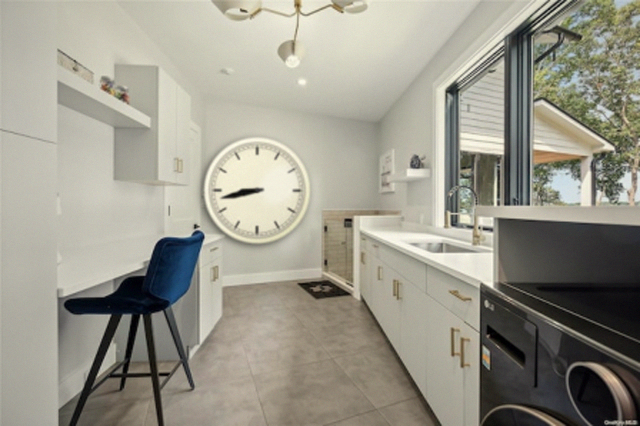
8:43
